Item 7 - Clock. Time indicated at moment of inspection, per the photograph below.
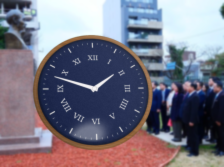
1:48
